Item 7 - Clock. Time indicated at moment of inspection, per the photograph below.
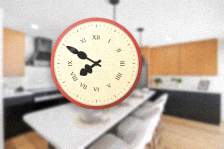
7:50
